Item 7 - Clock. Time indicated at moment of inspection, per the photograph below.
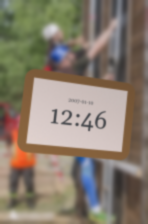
12:46
